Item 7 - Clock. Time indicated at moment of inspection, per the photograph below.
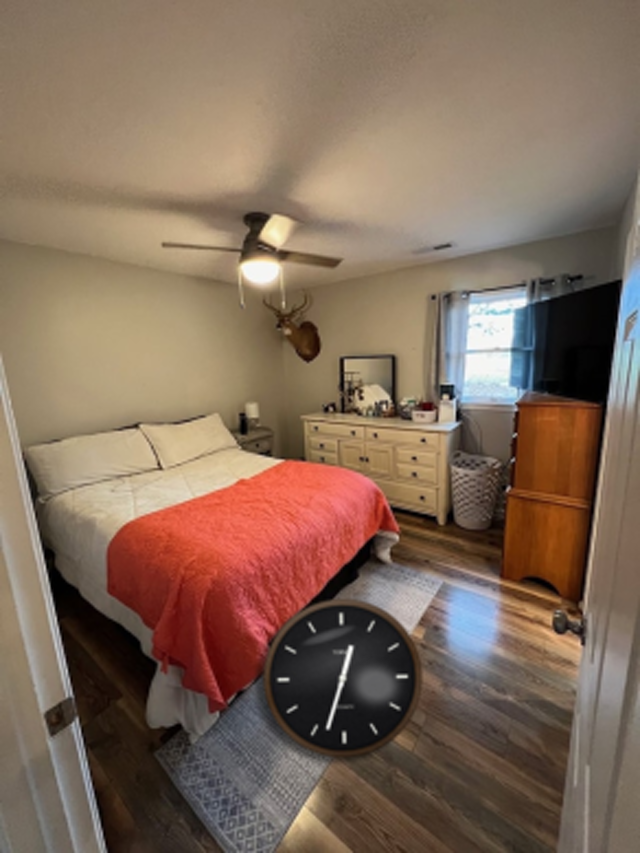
12:33
